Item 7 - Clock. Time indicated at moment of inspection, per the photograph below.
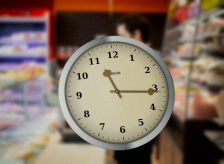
11:16
